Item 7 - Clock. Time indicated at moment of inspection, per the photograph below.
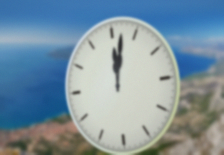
12:02
